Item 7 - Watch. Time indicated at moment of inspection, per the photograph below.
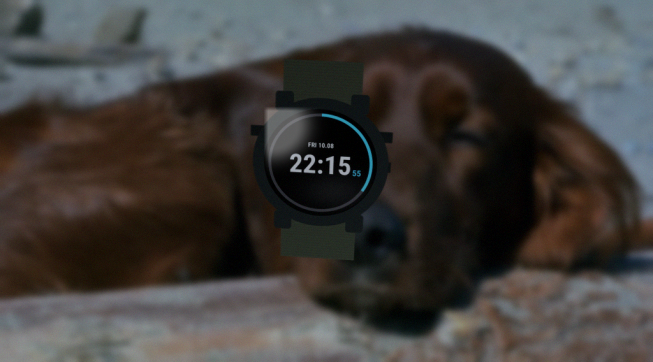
22:15:55
